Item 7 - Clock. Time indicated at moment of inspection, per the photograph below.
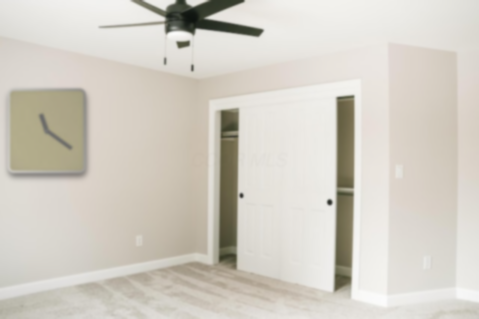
11:21
